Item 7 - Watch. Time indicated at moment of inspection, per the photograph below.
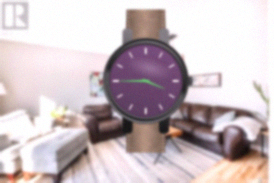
3:45
